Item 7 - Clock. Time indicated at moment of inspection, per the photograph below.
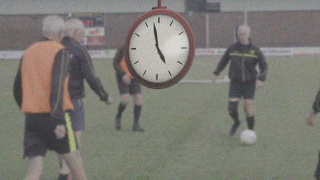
4:58
